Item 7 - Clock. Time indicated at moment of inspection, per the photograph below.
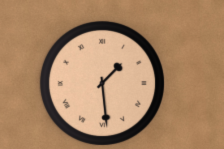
1:29
